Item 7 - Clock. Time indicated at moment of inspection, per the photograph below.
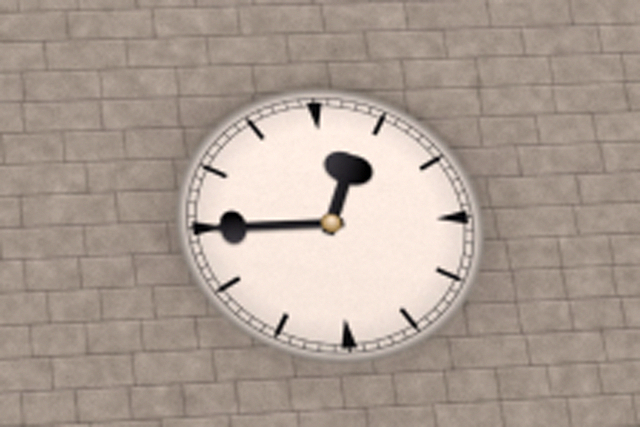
12:45
